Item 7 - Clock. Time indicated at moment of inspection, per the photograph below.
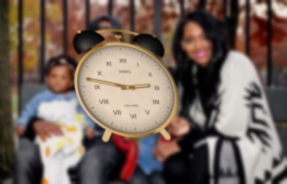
2:47
